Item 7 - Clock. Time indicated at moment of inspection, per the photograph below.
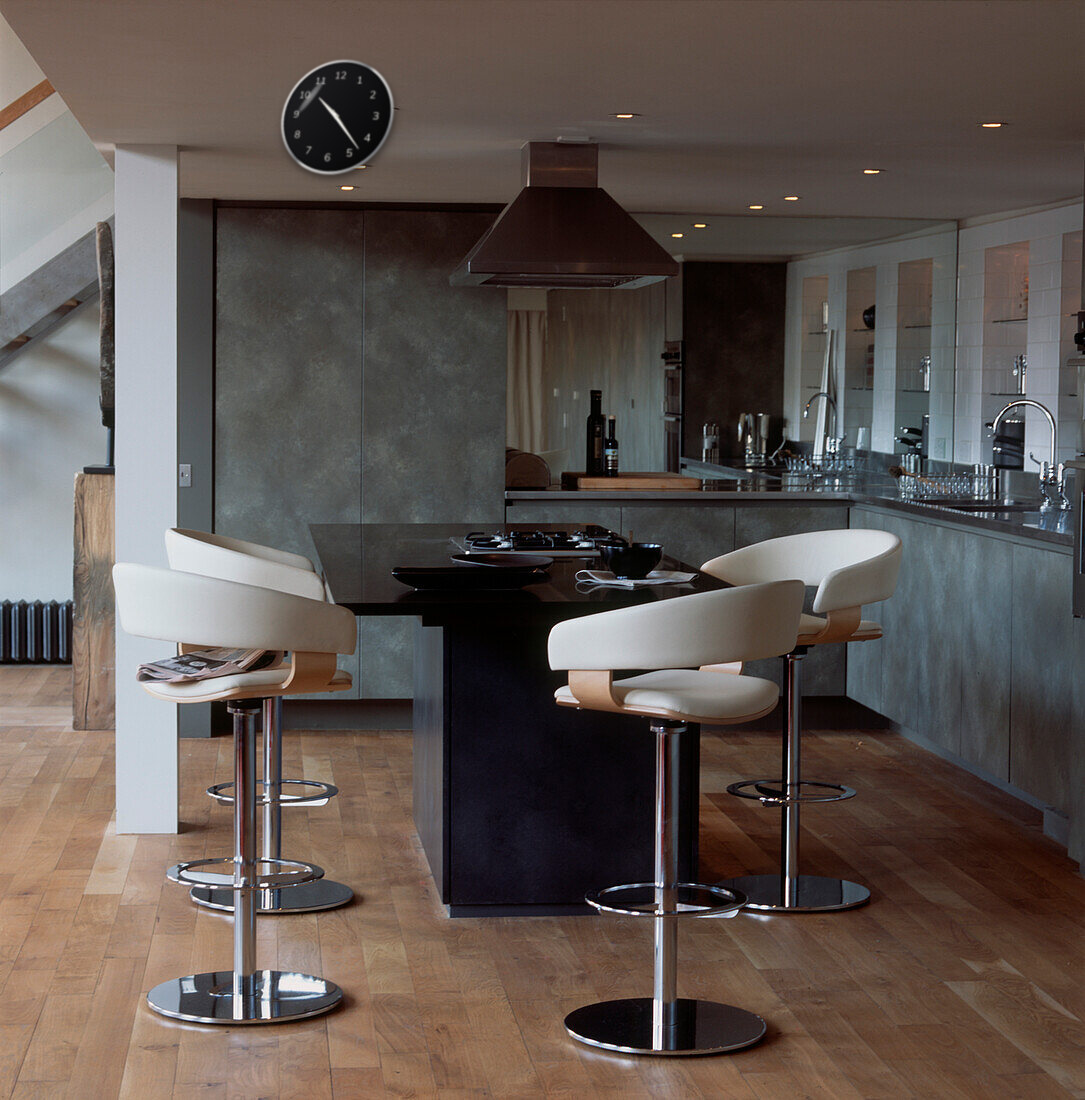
10:23
